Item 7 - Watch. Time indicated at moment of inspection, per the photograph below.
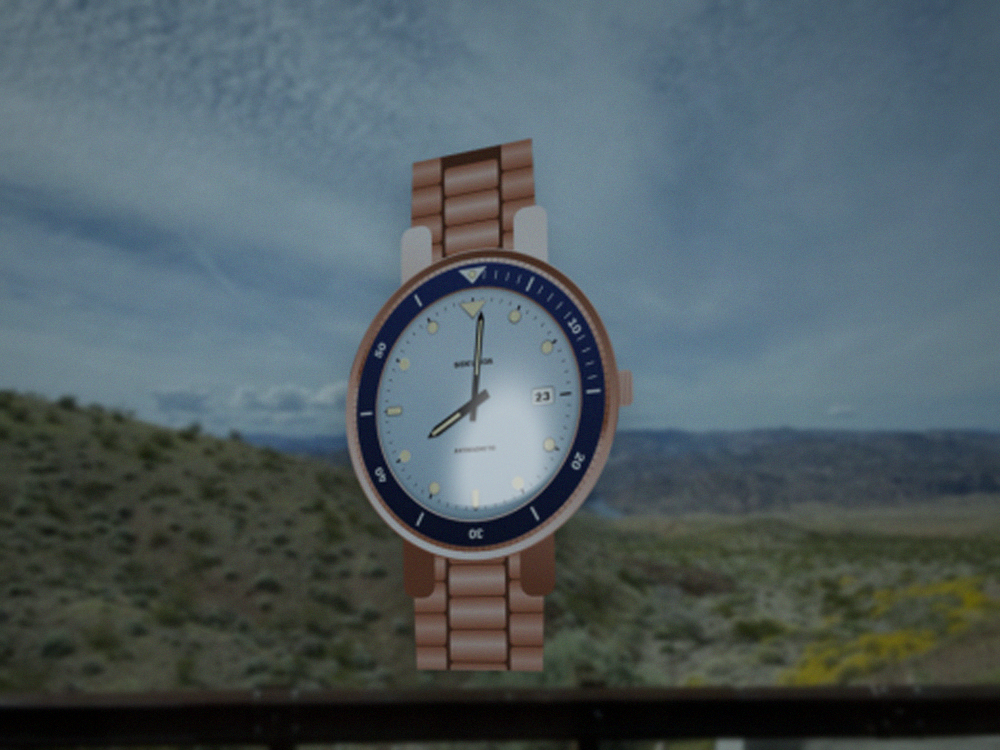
8:01
